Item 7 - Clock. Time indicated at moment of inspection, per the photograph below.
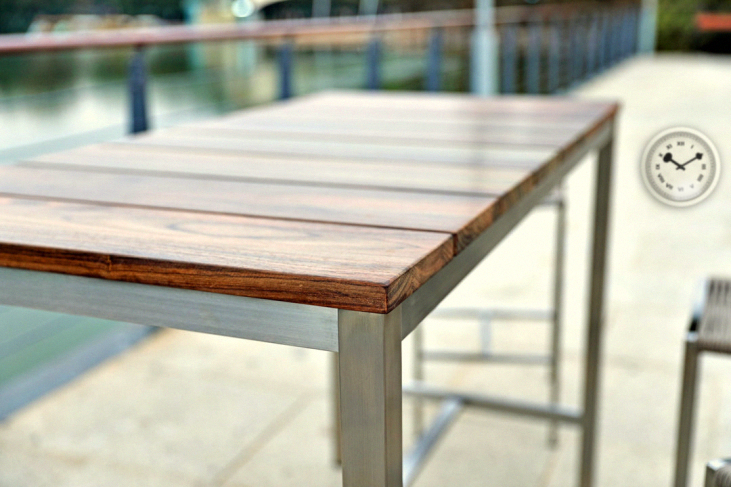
10:10
